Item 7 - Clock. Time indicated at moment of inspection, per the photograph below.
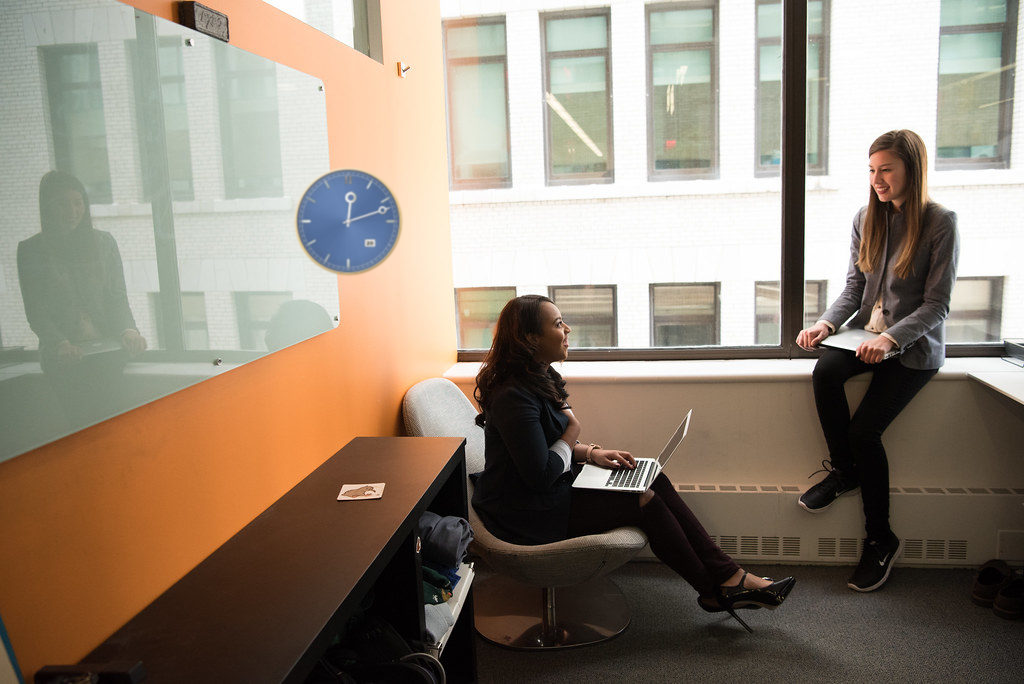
12:12
